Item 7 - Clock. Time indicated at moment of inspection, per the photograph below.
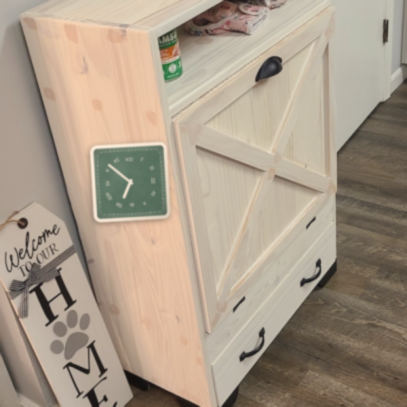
6:52
